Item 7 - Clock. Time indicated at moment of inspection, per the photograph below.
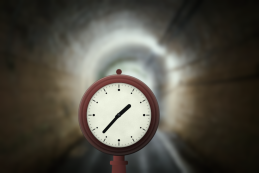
1:37
